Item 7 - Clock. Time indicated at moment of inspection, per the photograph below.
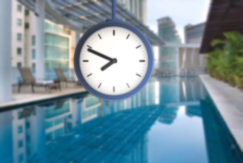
7:49
